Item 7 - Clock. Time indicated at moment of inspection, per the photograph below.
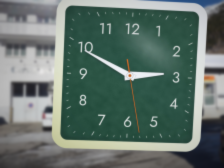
2:49:28
